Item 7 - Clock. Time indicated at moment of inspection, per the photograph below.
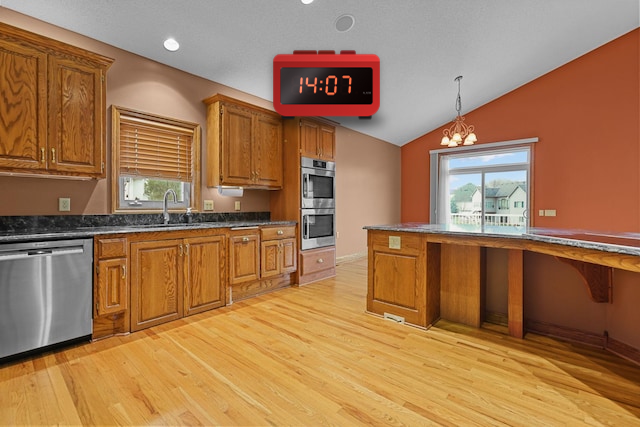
14:07
